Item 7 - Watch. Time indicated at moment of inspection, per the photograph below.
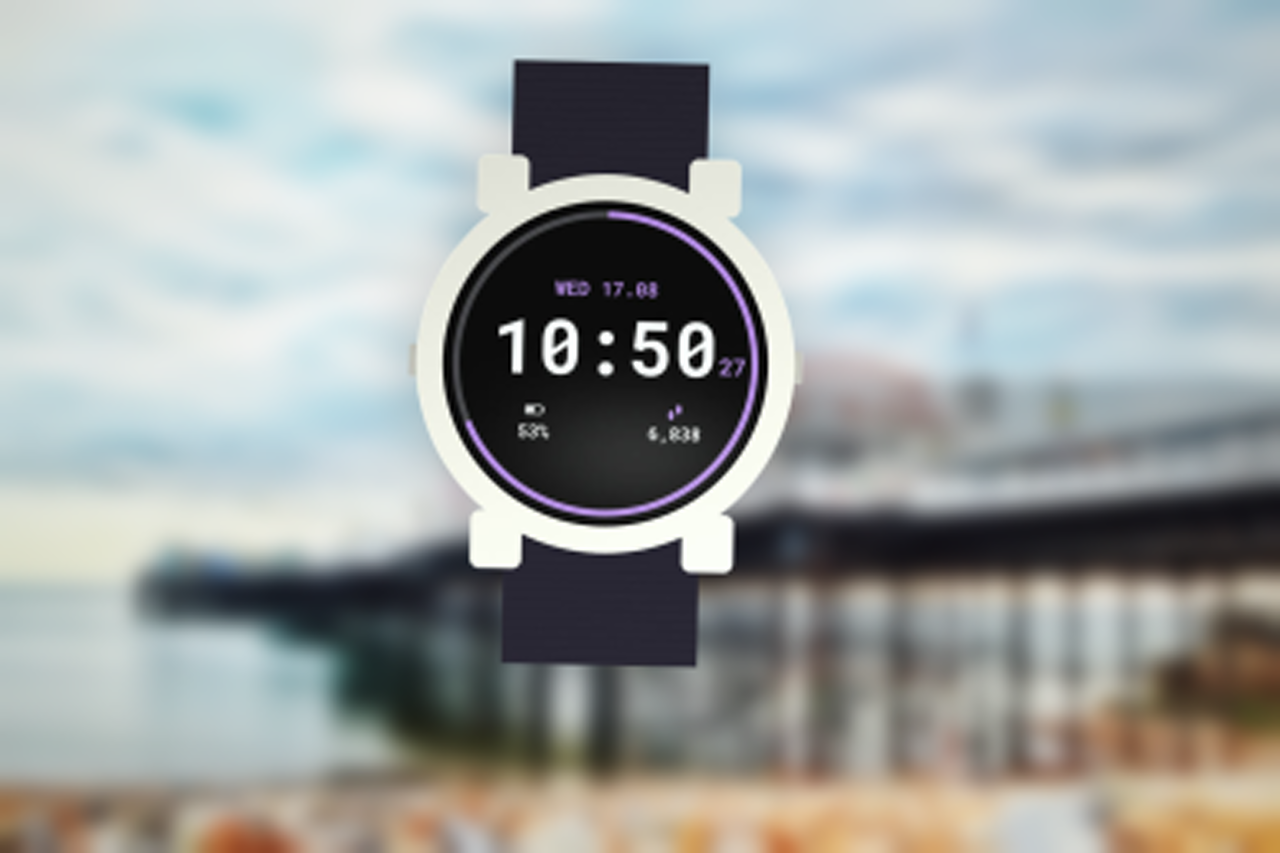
10:50:27
